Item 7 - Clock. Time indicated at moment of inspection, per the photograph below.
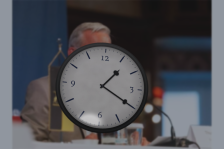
1:20
